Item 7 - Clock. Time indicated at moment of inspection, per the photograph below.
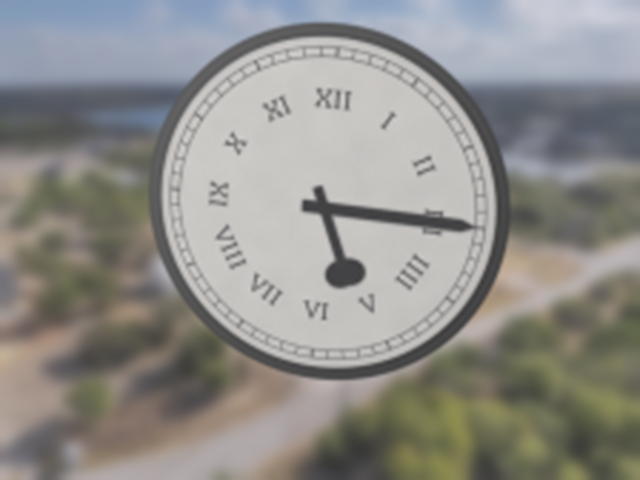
5:15
